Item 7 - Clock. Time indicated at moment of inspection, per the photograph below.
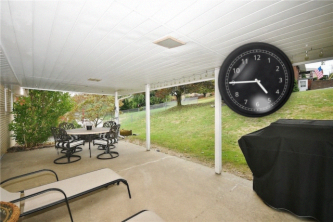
4:45
